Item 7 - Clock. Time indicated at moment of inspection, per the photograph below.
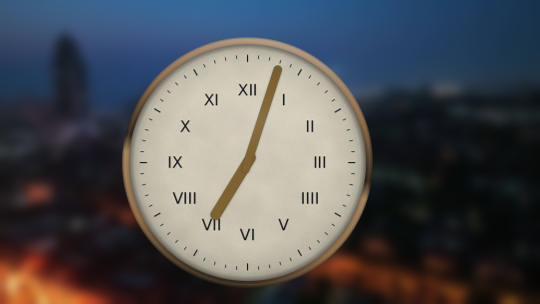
7:03
